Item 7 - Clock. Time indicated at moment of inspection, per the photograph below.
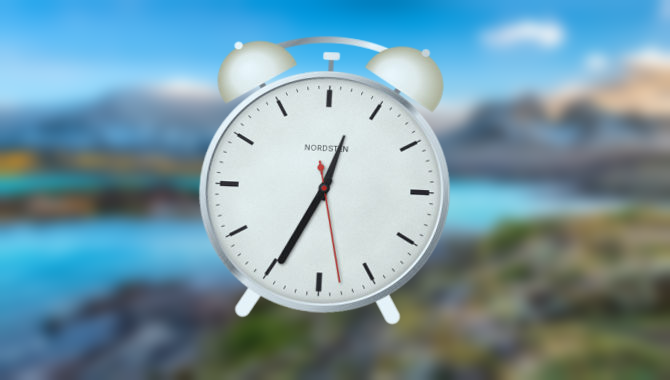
12:34:28
